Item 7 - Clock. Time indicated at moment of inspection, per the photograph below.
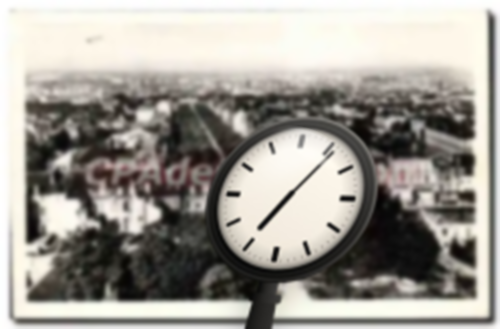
7:06
